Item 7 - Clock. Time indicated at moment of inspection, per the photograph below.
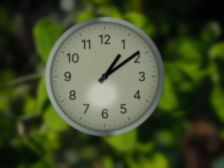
1:09
